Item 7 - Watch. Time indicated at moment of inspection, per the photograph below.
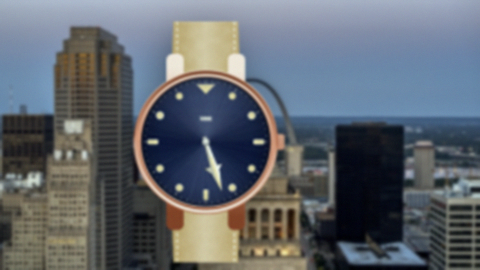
5:27
